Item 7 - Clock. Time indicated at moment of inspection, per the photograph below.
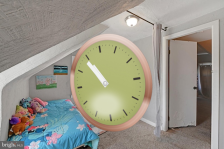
10:54
